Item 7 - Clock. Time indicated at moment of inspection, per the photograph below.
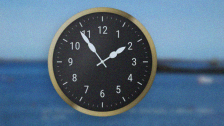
1:54
